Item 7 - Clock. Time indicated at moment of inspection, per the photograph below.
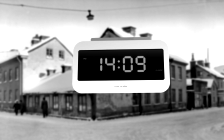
14:09
